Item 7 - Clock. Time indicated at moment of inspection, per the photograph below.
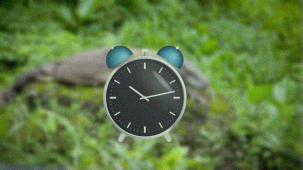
10:13
